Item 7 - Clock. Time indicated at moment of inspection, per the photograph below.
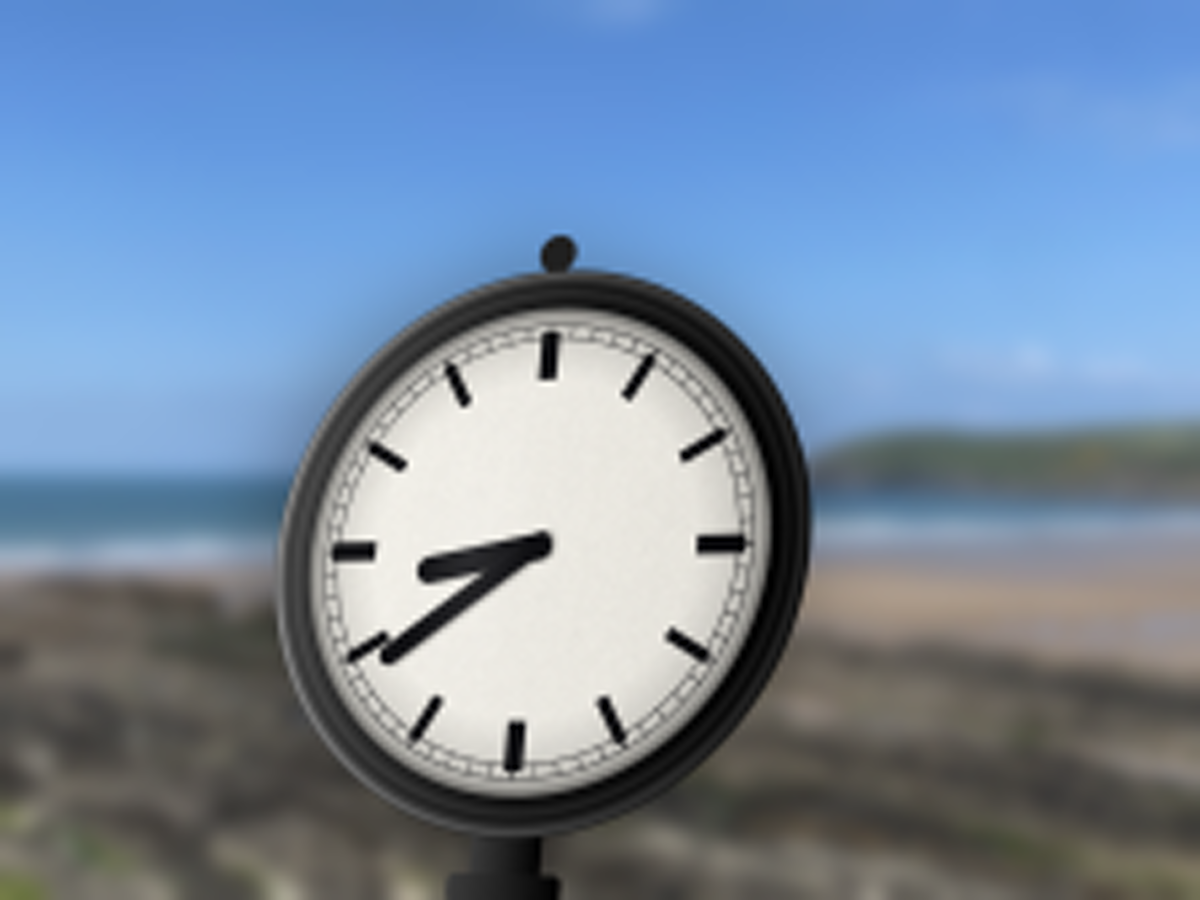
8:39
